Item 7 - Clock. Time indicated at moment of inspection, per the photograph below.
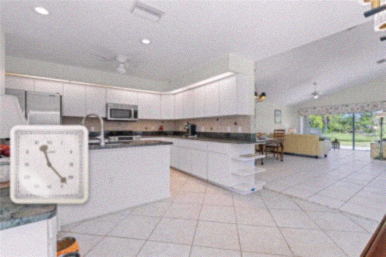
11:23
